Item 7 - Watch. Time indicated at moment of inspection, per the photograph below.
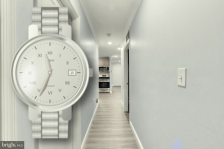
11:34
